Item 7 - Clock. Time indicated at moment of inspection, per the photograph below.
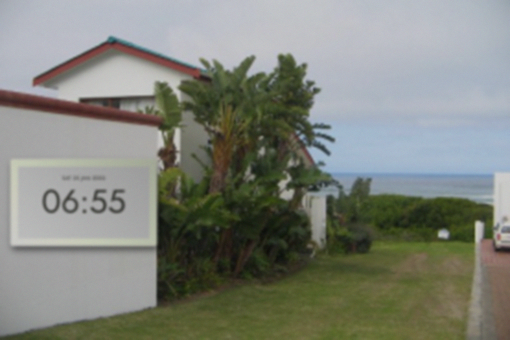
6:55
